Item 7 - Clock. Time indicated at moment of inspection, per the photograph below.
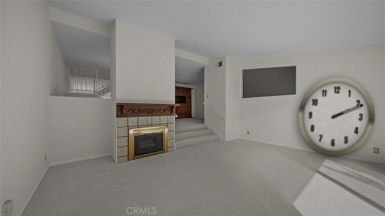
2:11
